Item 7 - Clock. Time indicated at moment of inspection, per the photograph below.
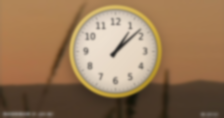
1:08
